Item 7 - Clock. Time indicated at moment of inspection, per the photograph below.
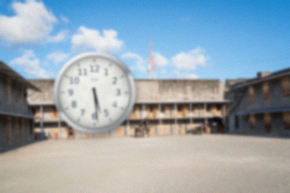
5:29
